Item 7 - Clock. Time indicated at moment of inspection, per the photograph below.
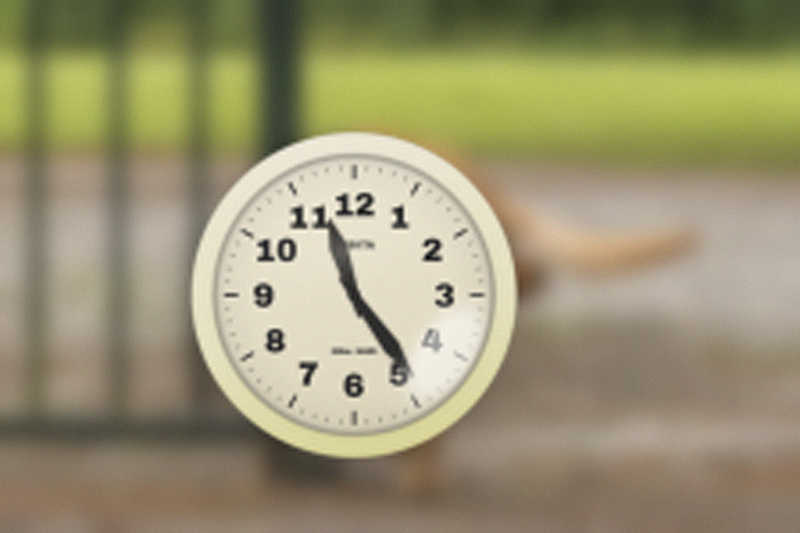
11:24
